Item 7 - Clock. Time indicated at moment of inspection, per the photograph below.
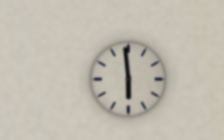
5:59
